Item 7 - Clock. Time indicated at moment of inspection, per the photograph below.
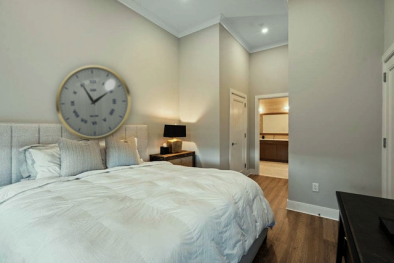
1:55
